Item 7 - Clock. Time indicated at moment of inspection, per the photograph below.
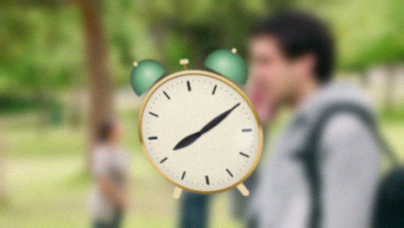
8:10
